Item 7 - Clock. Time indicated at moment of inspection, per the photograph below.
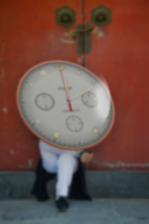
12:11
